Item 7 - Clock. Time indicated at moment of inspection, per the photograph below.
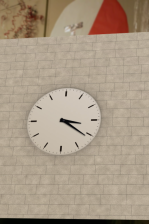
3:21
